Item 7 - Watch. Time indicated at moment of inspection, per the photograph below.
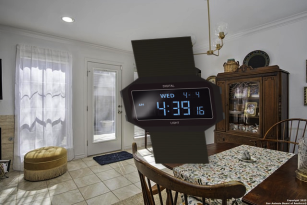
4:39:16
